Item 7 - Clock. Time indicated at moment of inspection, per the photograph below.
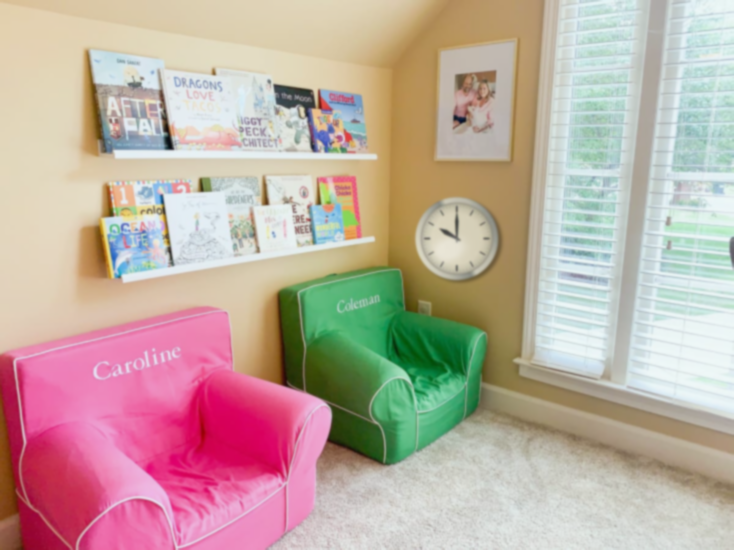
10:00
